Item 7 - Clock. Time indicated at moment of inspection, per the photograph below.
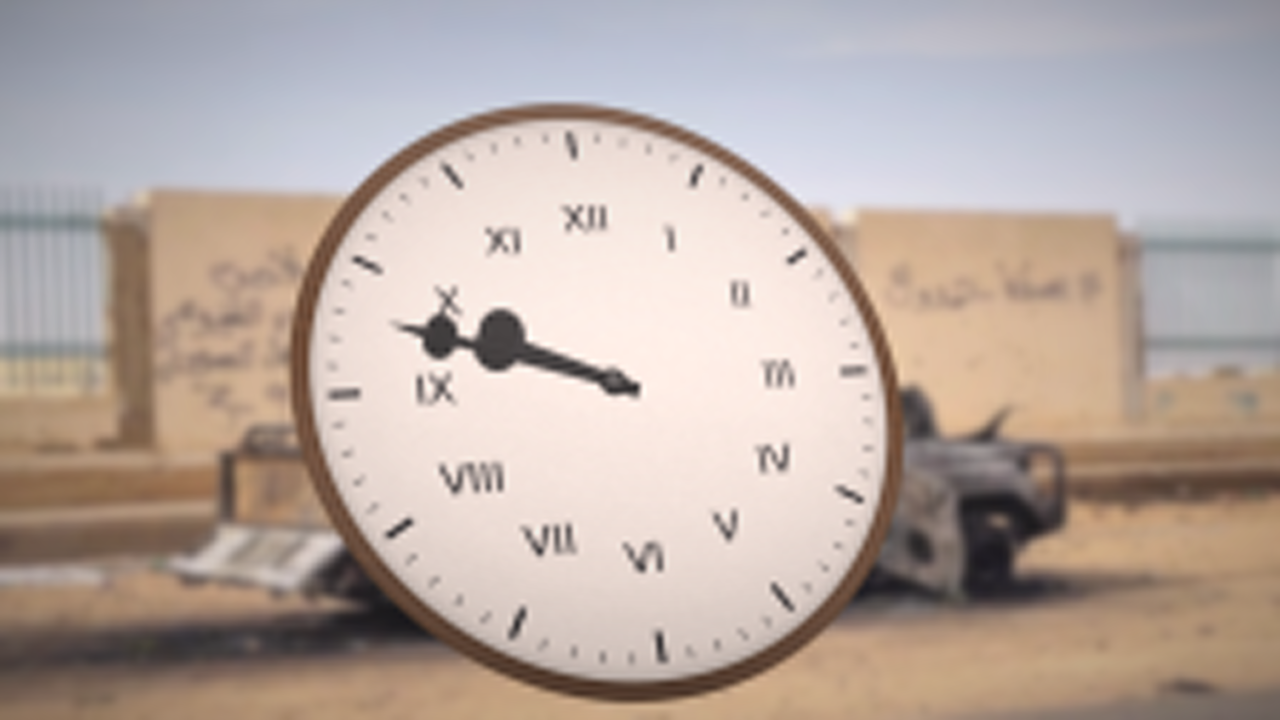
9:48
